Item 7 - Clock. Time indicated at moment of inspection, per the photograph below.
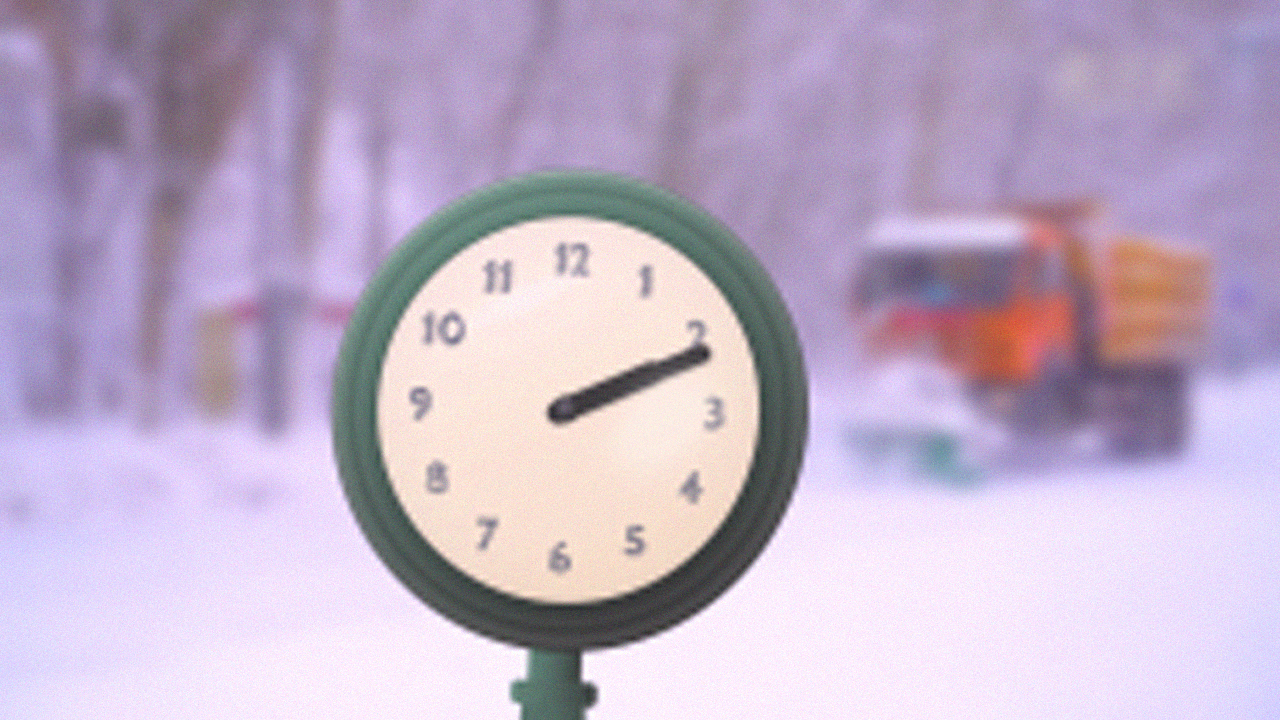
2:11
